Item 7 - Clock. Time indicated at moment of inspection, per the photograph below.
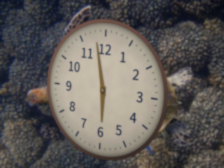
5:58
